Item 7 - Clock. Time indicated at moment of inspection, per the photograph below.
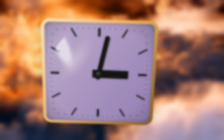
3:02
